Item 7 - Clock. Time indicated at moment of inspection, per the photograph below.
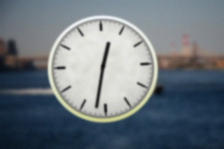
12:32
